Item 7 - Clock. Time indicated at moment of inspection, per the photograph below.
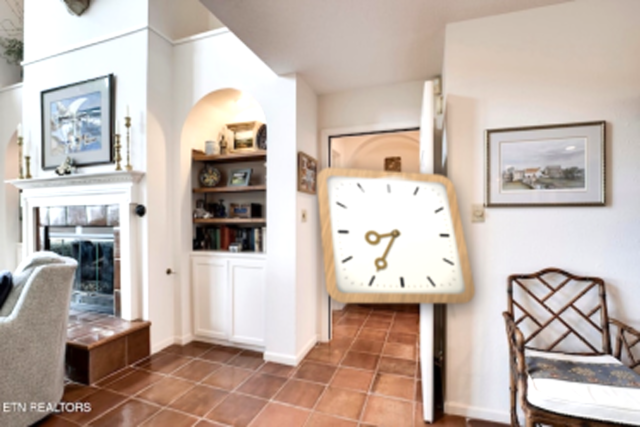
8:35
